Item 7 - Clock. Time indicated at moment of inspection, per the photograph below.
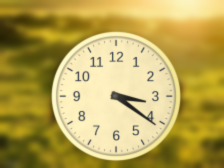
3:21
